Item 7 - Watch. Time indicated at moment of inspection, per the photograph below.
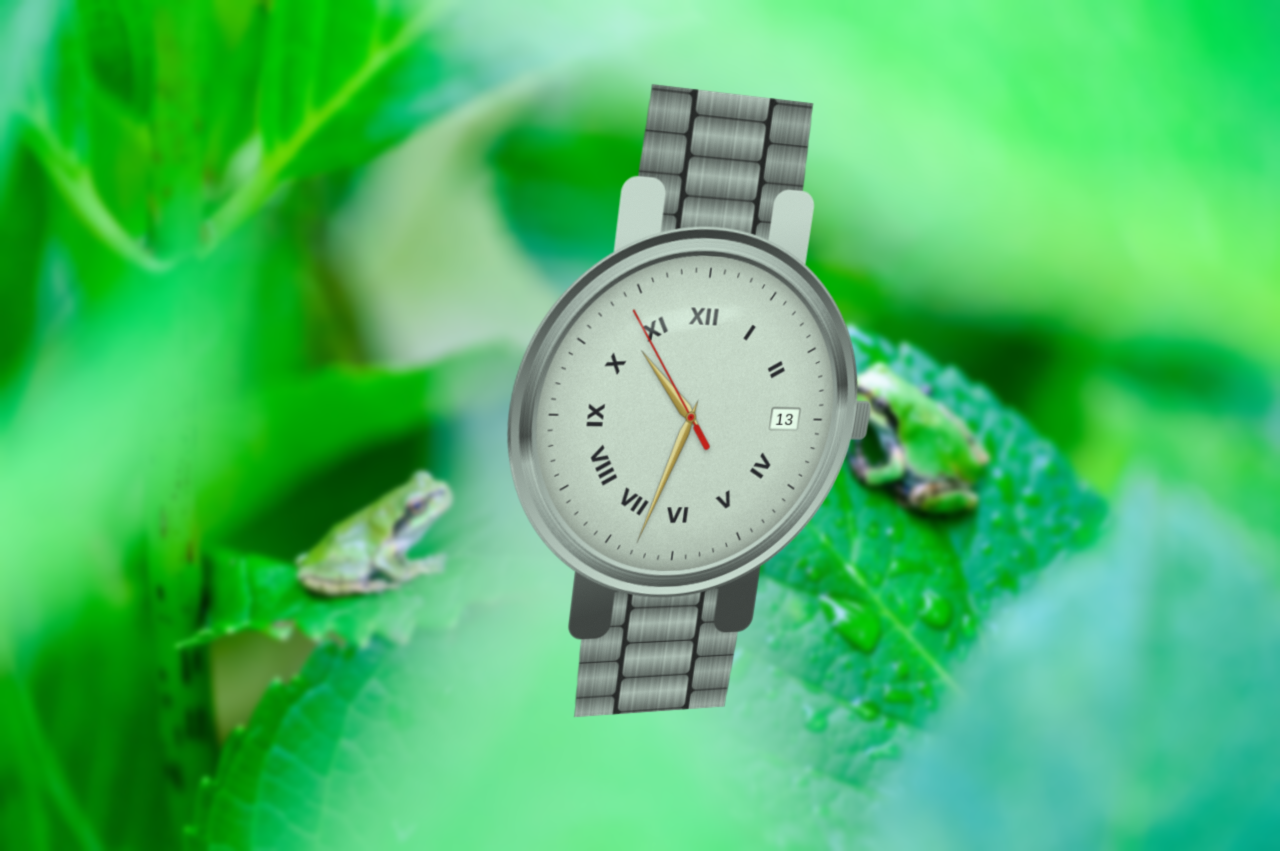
10:32:54
